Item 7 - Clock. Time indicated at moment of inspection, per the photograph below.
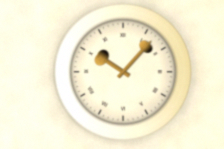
10:07
